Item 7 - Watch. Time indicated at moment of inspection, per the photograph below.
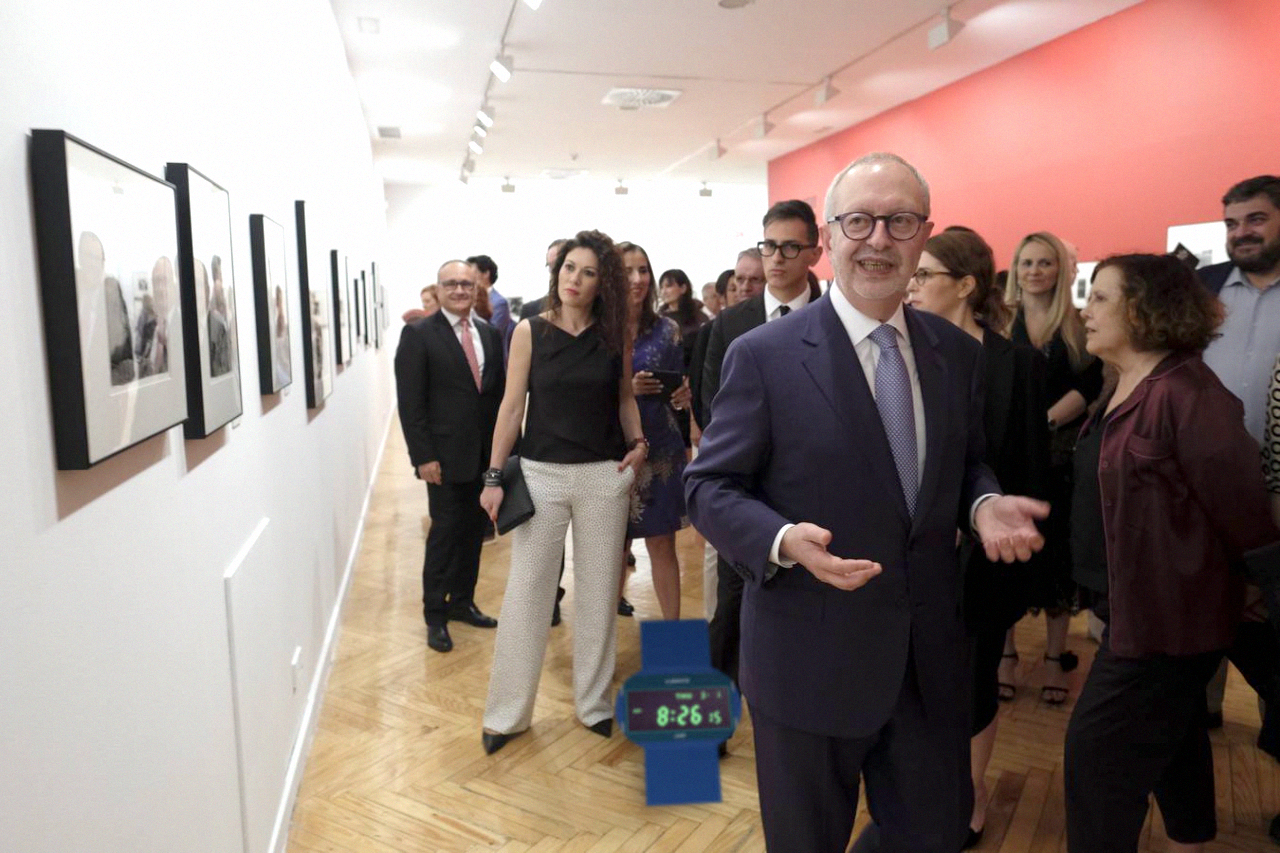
8:26
